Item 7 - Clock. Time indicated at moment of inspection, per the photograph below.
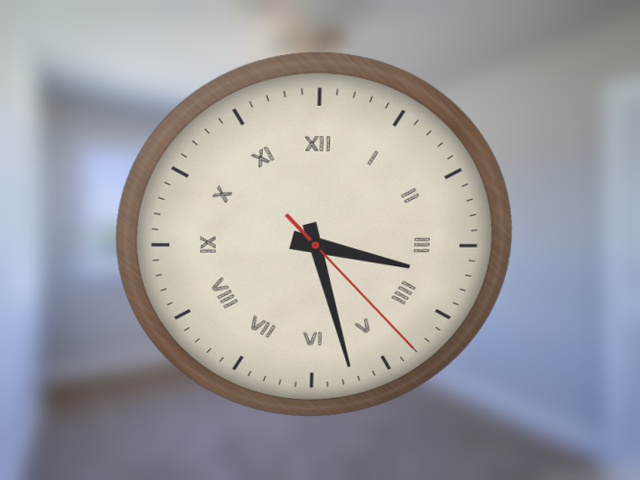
3:27:23
